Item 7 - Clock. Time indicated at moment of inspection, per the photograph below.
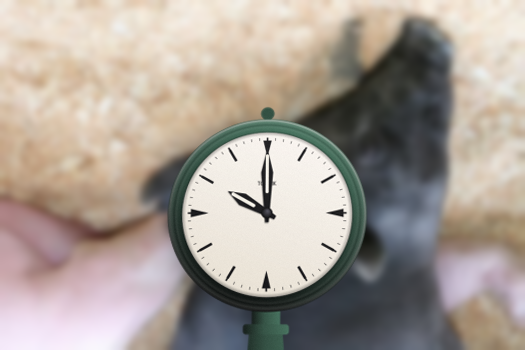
10:00
